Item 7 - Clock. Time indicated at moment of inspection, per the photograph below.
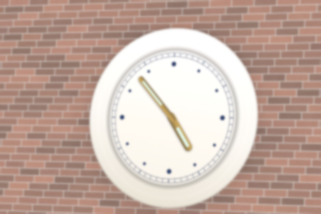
4:53
